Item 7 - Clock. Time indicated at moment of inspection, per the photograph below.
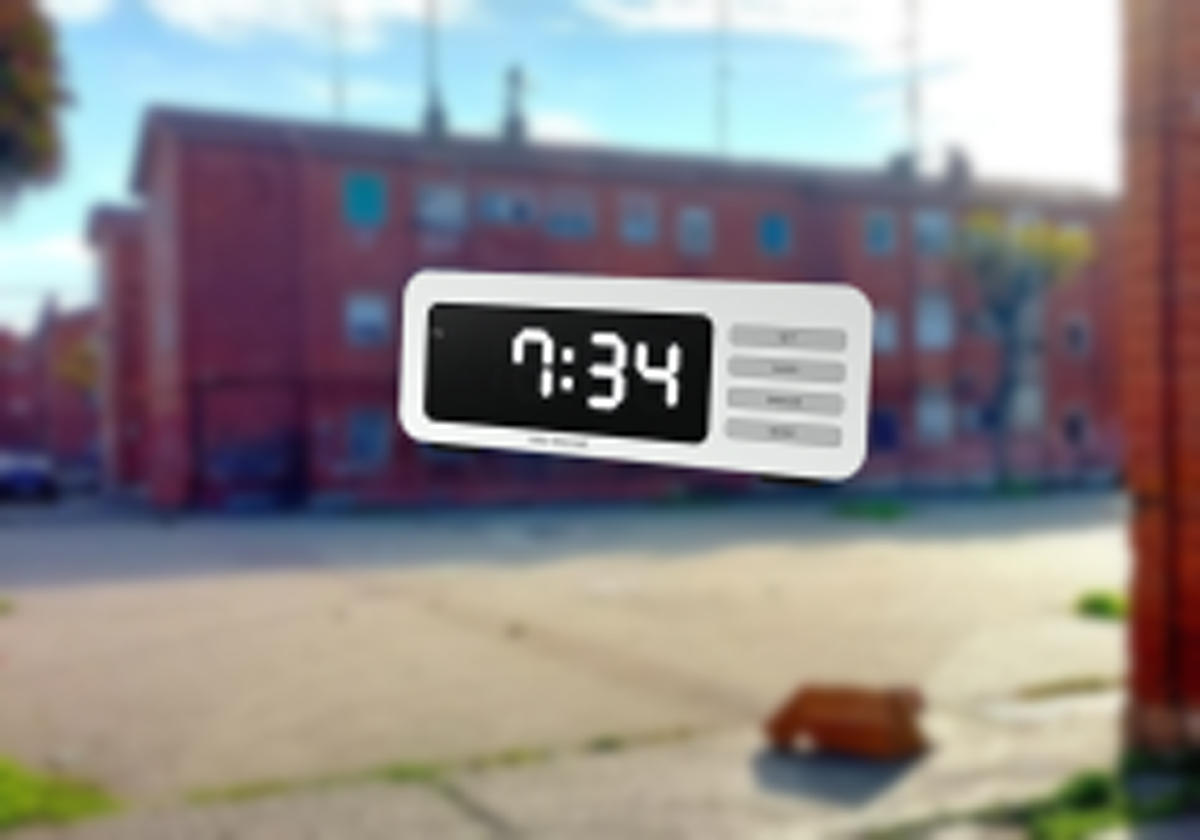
7:34
